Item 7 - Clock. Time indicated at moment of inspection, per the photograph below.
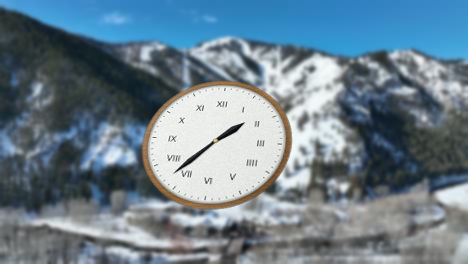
1:37
